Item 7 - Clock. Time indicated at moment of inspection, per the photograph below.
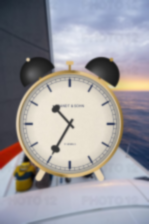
10:35
